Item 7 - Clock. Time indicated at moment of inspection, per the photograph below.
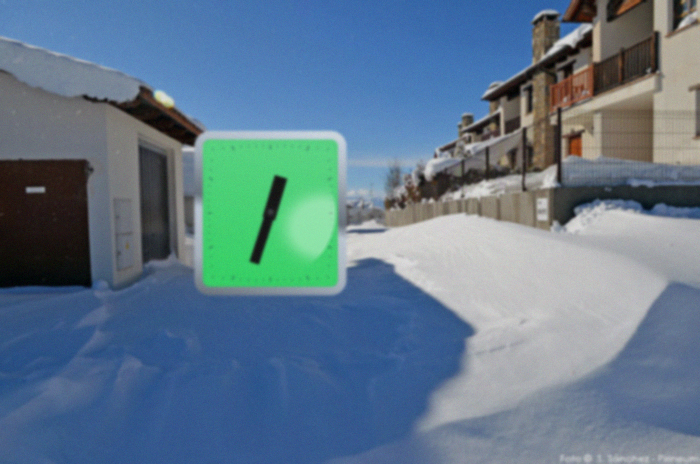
12:33
